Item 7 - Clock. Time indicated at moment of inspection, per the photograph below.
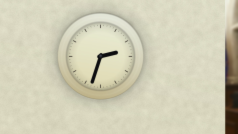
2:33
